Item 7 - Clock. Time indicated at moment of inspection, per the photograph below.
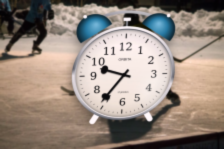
9:36
